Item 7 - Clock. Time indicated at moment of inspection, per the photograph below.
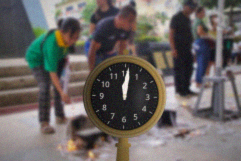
12:01
